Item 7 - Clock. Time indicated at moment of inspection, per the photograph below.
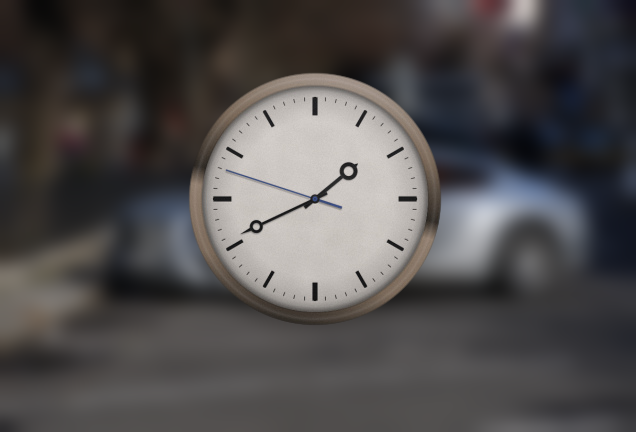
1:40:48
